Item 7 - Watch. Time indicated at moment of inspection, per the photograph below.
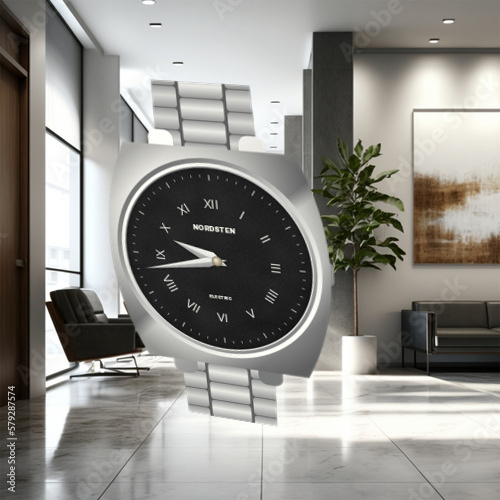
9:43
